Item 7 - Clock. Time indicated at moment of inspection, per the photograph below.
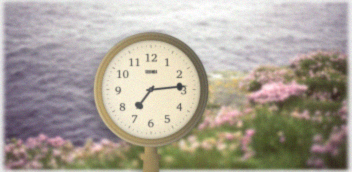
7:14
